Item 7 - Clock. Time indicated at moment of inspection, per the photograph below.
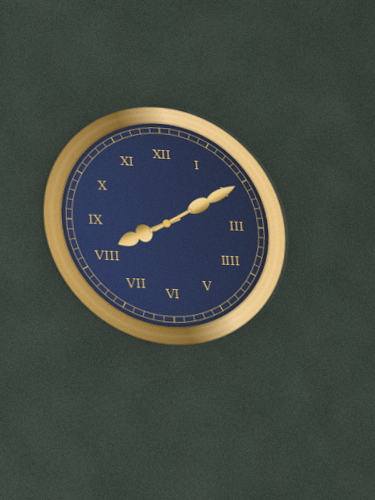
8:10
